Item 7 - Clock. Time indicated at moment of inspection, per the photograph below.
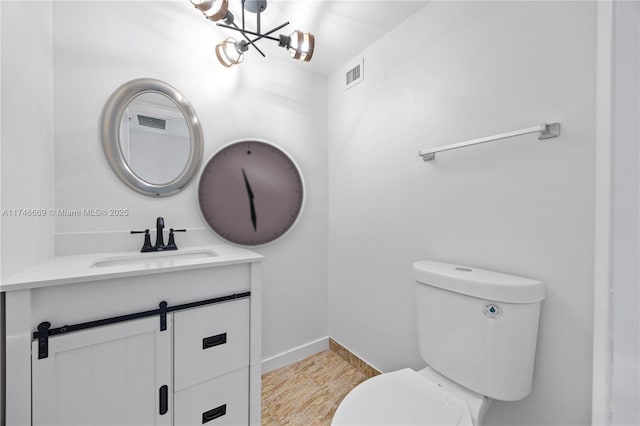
11:29
